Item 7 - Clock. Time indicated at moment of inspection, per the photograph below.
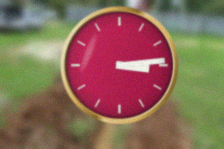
3:14
